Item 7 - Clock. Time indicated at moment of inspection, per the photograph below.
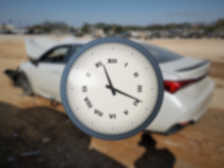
11:19
